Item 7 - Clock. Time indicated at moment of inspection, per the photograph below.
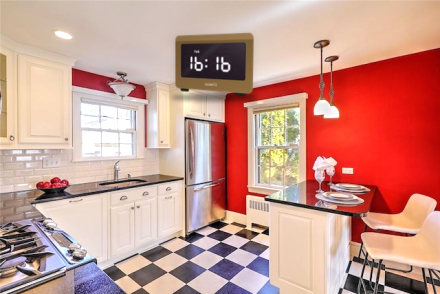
16:16
